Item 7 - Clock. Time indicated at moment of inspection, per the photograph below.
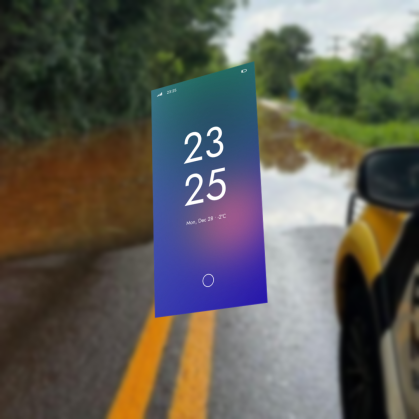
23:25
